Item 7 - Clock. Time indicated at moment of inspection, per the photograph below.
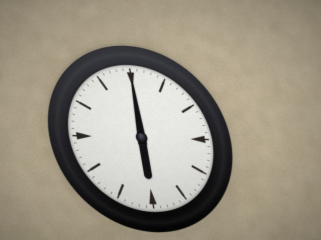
6:00
